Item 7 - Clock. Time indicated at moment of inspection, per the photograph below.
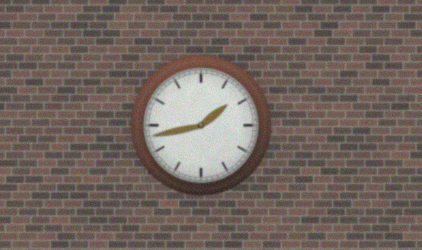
1:43
